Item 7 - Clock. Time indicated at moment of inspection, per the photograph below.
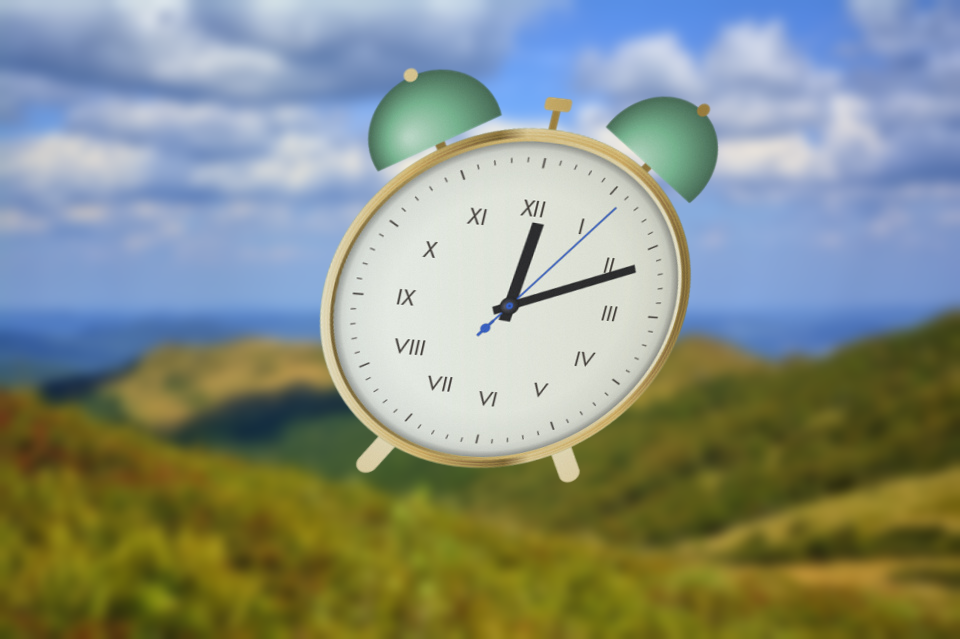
12:11:06
